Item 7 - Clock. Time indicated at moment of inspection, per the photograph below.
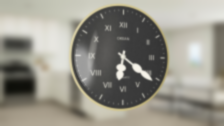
6:21
